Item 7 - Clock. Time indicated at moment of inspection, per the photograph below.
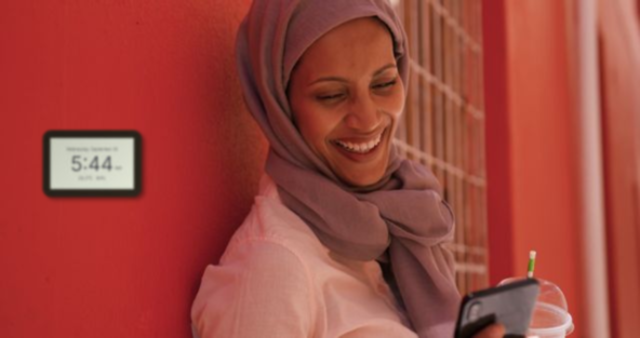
5:44
